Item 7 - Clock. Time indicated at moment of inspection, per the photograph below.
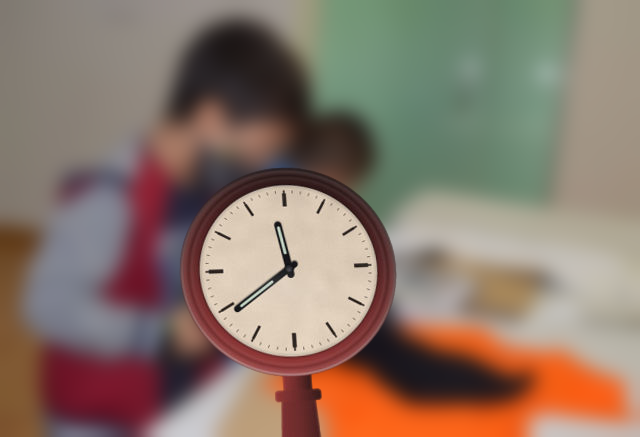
11:39
